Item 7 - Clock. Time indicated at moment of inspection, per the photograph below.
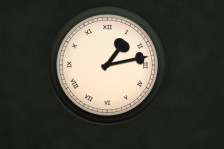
1:13
